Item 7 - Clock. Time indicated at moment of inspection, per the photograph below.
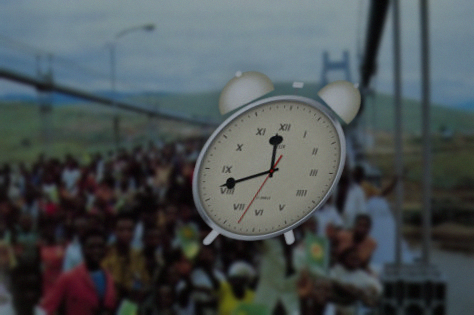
11:41:33
